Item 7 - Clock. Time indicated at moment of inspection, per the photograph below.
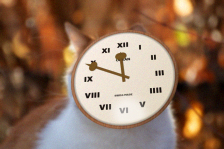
11:49
